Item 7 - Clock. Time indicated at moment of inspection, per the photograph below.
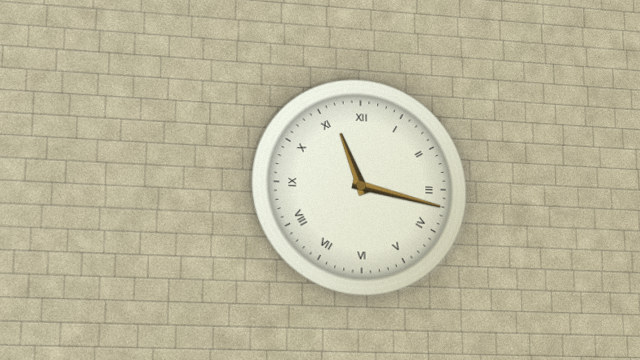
11:17
